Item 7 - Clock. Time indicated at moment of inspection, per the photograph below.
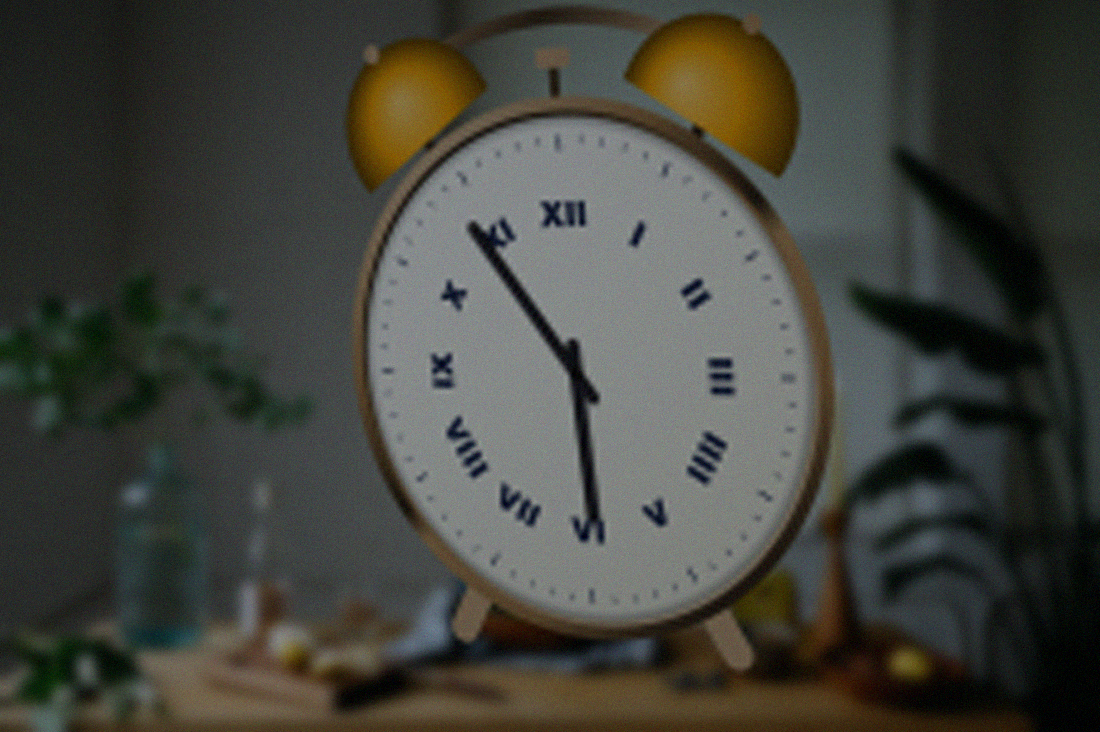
5:54
